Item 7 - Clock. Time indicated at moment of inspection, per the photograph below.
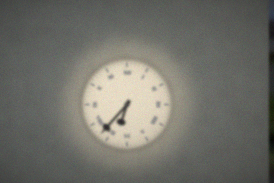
6:37
